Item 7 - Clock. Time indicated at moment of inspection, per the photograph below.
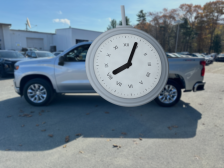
8:04
